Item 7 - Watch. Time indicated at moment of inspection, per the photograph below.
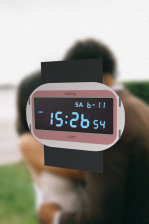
15:26:54
